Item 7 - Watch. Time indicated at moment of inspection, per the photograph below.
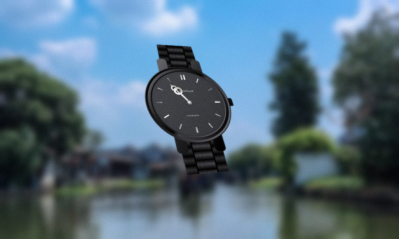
10:54
